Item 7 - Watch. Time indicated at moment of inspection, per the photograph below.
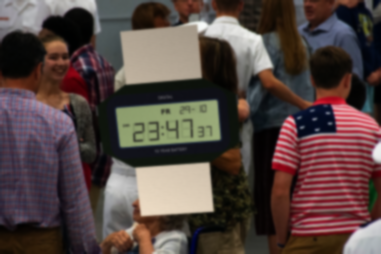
23:47
